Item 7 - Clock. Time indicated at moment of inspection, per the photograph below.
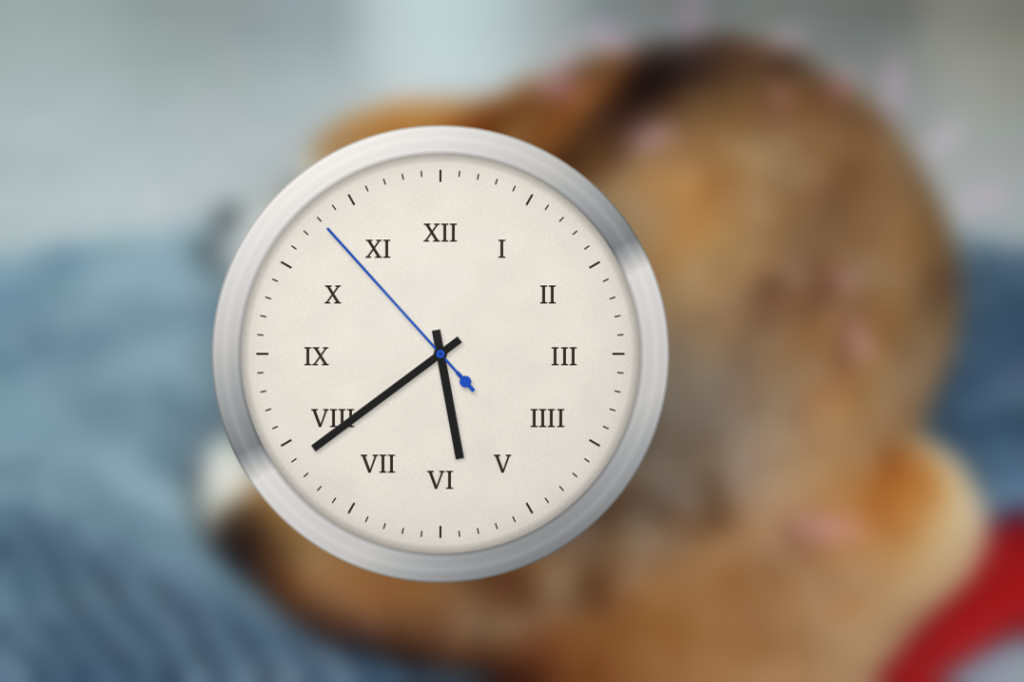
5:38:53
